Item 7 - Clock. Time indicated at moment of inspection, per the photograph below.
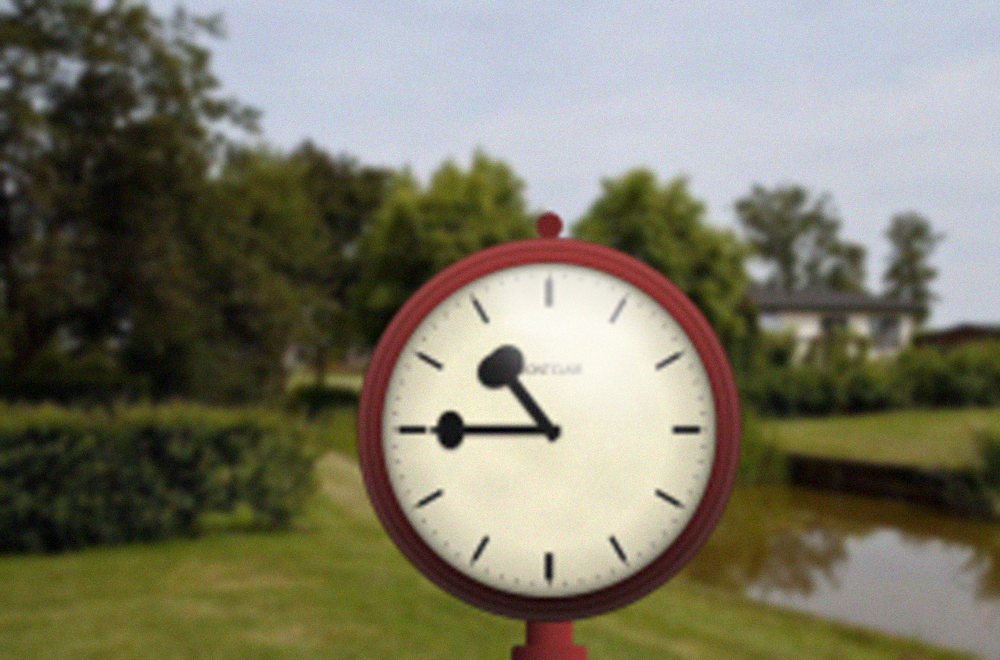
10:45
